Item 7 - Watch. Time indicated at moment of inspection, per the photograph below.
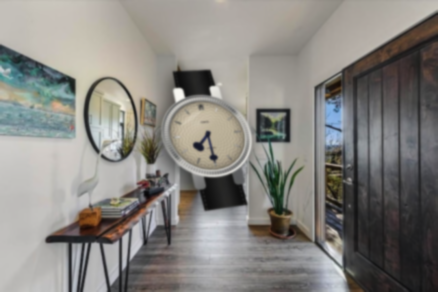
7:30
